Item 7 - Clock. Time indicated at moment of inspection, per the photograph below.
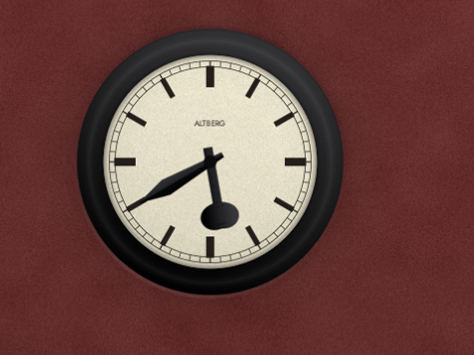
5:40
